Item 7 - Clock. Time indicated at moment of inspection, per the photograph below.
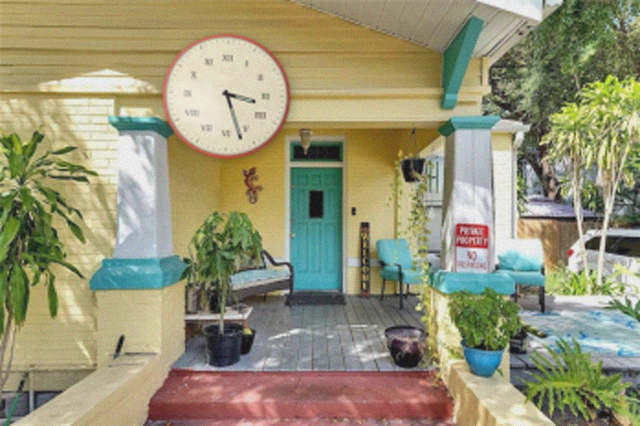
3:27
